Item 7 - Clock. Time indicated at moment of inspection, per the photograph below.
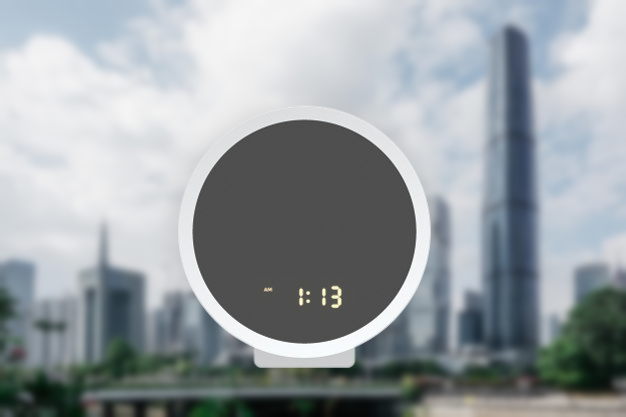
1:13
